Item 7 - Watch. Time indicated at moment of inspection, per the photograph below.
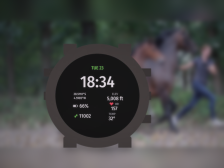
18:34
